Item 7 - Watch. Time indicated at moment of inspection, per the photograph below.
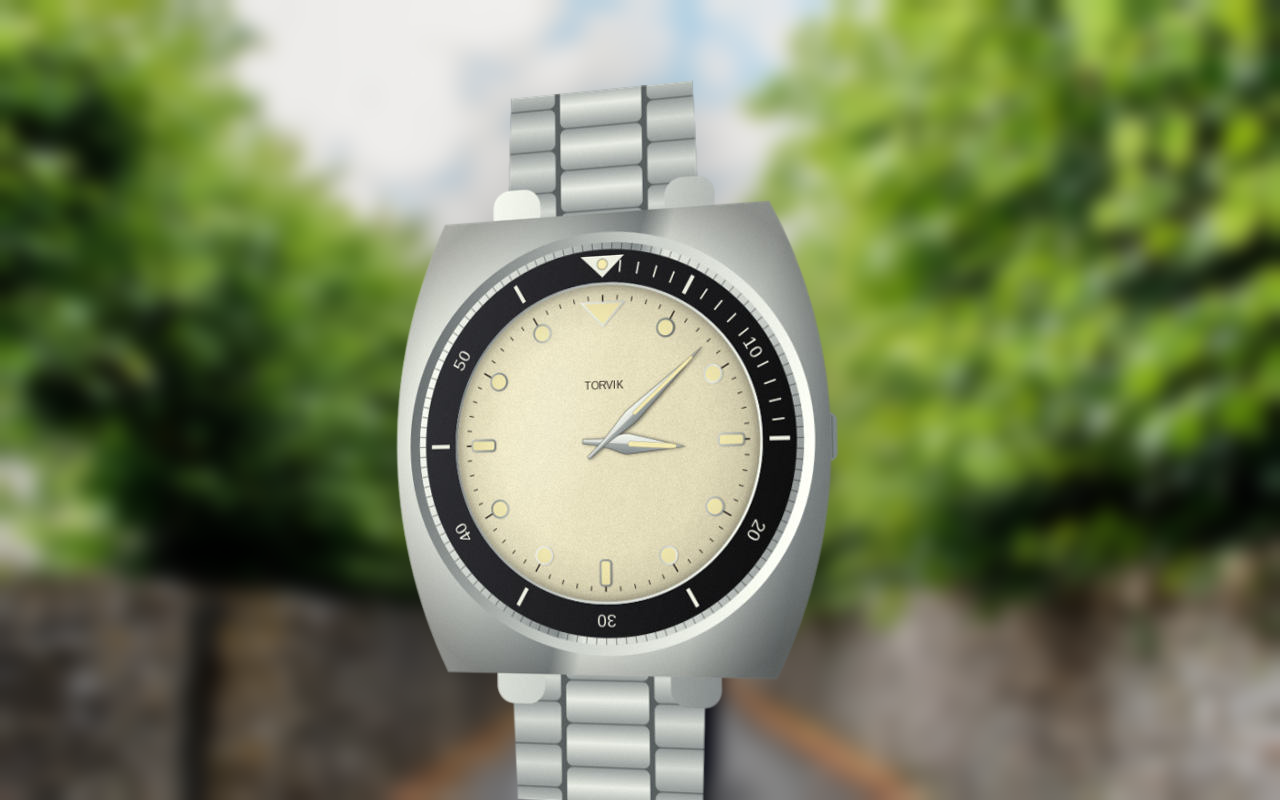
3:08
